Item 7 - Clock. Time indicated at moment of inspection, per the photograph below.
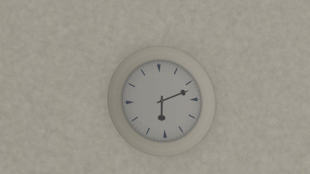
6:12
